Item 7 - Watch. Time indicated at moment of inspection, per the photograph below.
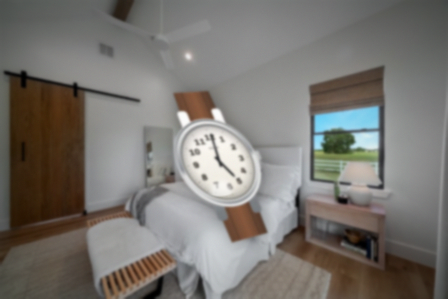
5:01
